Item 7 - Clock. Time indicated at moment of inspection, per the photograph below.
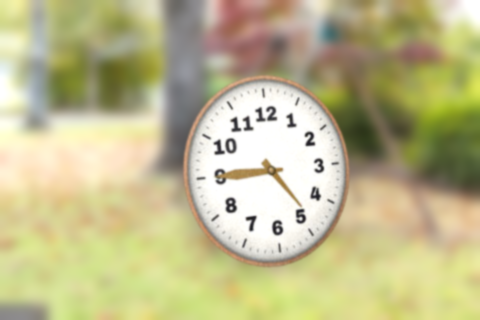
4:45
